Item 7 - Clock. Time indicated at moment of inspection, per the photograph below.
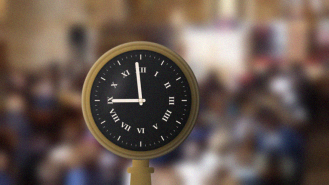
8:59
